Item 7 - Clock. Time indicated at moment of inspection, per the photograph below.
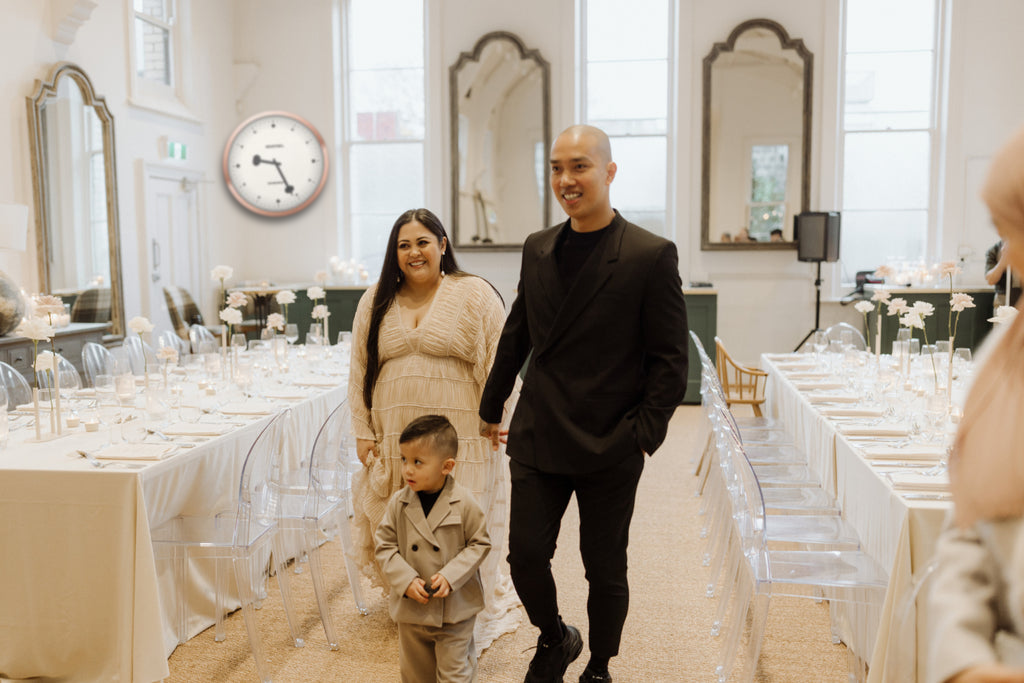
9:26
